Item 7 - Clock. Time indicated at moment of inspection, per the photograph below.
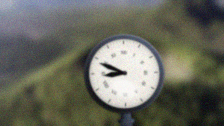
8:49
